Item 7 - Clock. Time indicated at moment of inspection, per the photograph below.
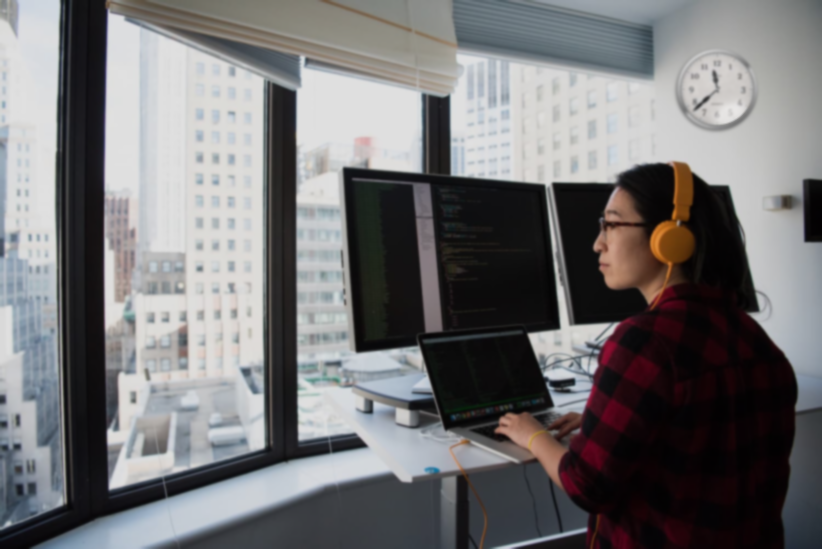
11:38
